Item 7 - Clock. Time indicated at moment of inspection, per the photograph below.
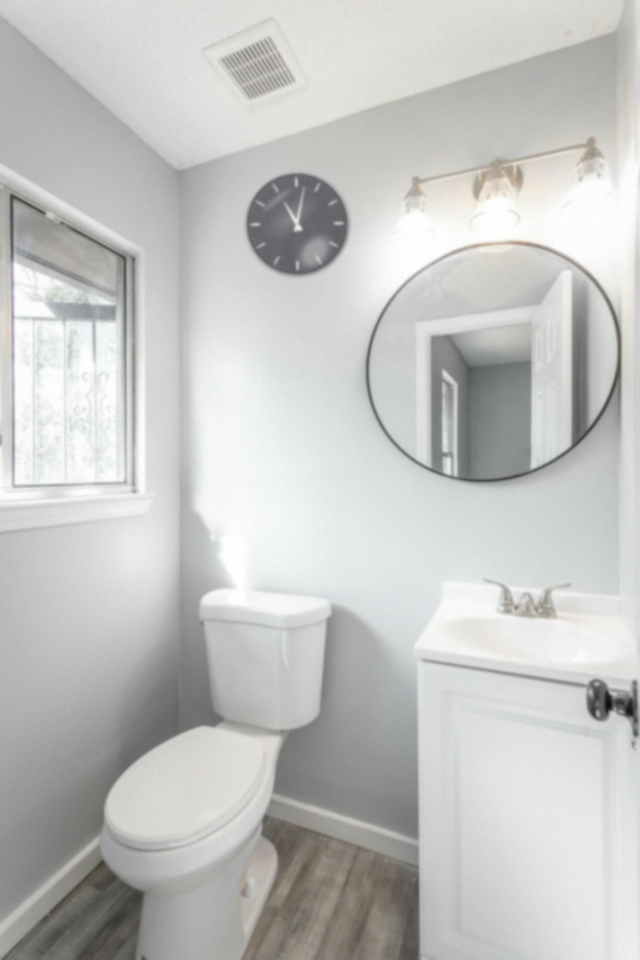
11:02
